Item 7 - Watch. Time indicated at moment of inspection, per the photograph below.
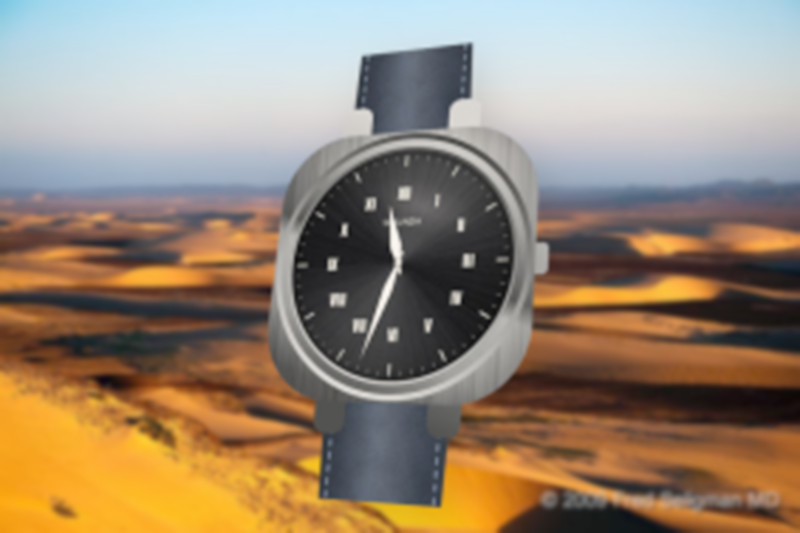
11:33
